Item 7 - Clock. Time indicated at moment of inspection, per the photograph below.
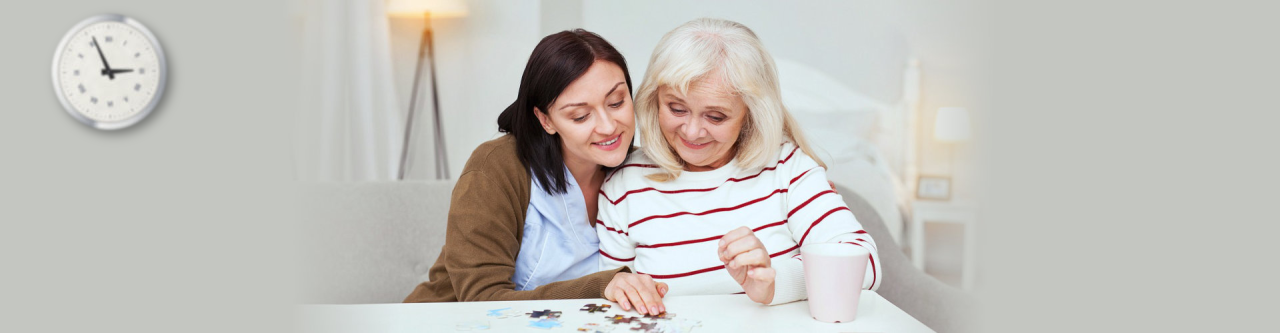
2:56
